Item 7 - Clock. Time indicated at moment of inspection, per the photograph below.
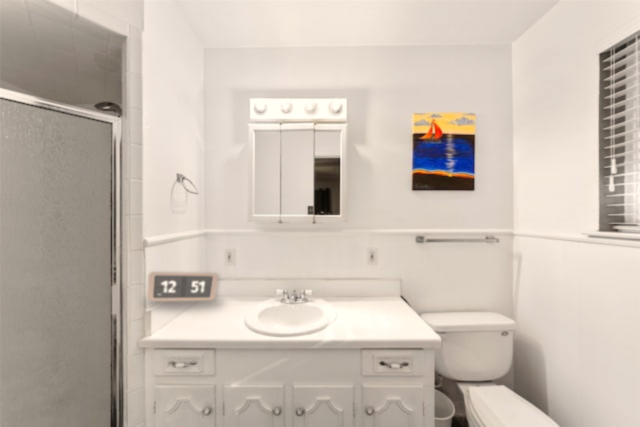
12:51
